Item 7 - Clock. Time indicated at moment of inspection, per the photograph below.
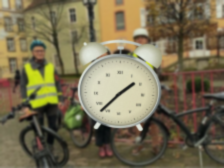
1:37
